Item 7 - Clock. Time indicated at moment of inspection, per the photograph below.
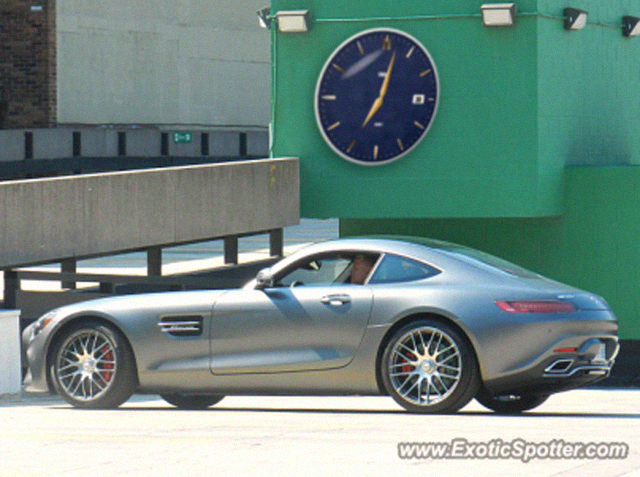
7:02
